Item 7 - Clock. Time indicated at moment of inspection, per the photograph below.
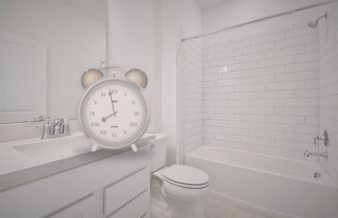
7:58
